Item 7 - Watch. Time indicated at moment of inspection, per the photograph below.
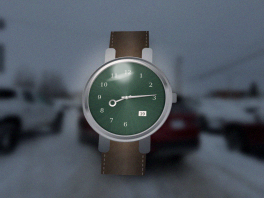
8:14
